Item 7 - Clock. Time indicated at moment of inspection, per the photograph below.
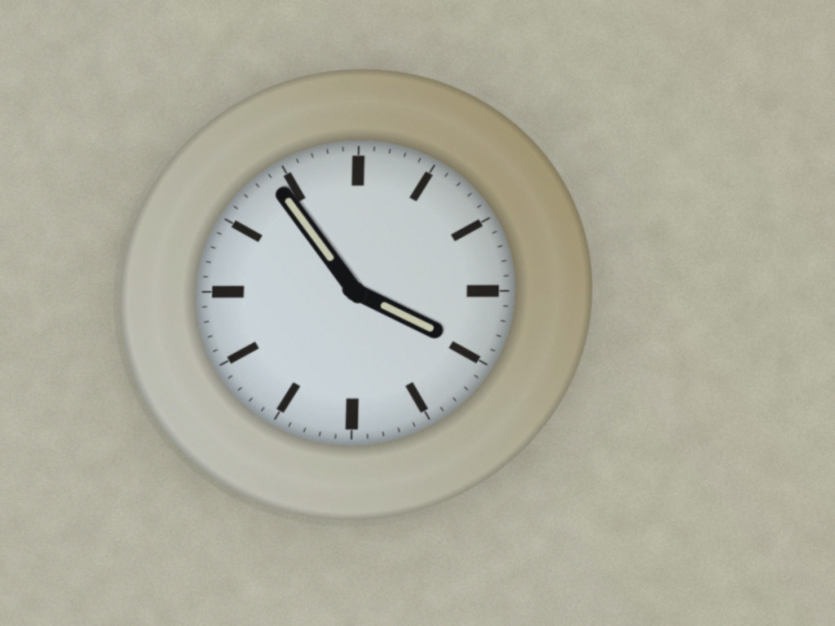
3:54
